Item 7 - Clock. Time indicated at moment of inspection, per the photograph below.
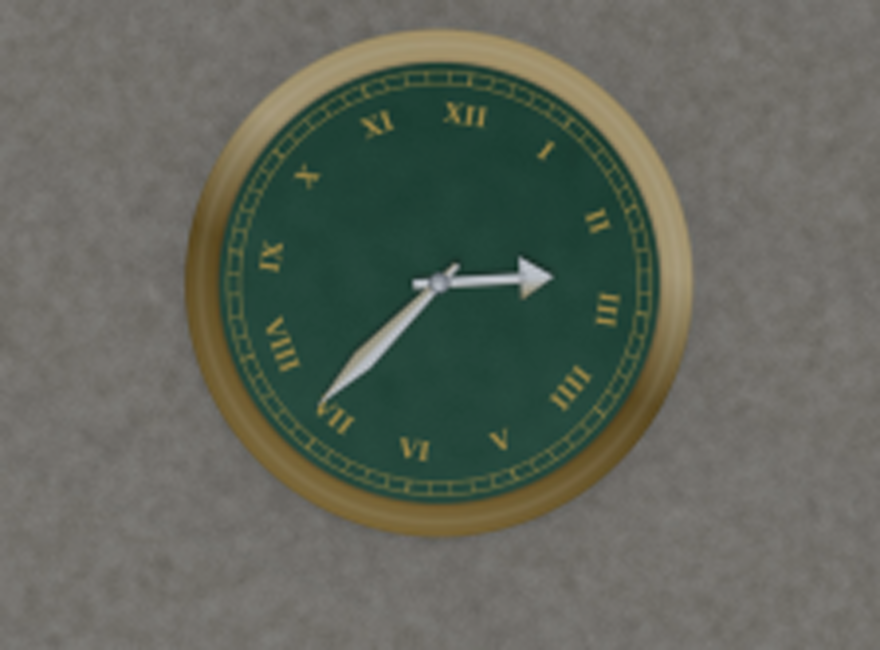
2:36
